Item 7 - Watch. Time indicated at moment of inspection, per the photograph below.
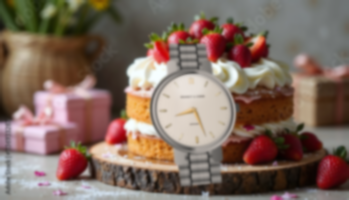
8:27
